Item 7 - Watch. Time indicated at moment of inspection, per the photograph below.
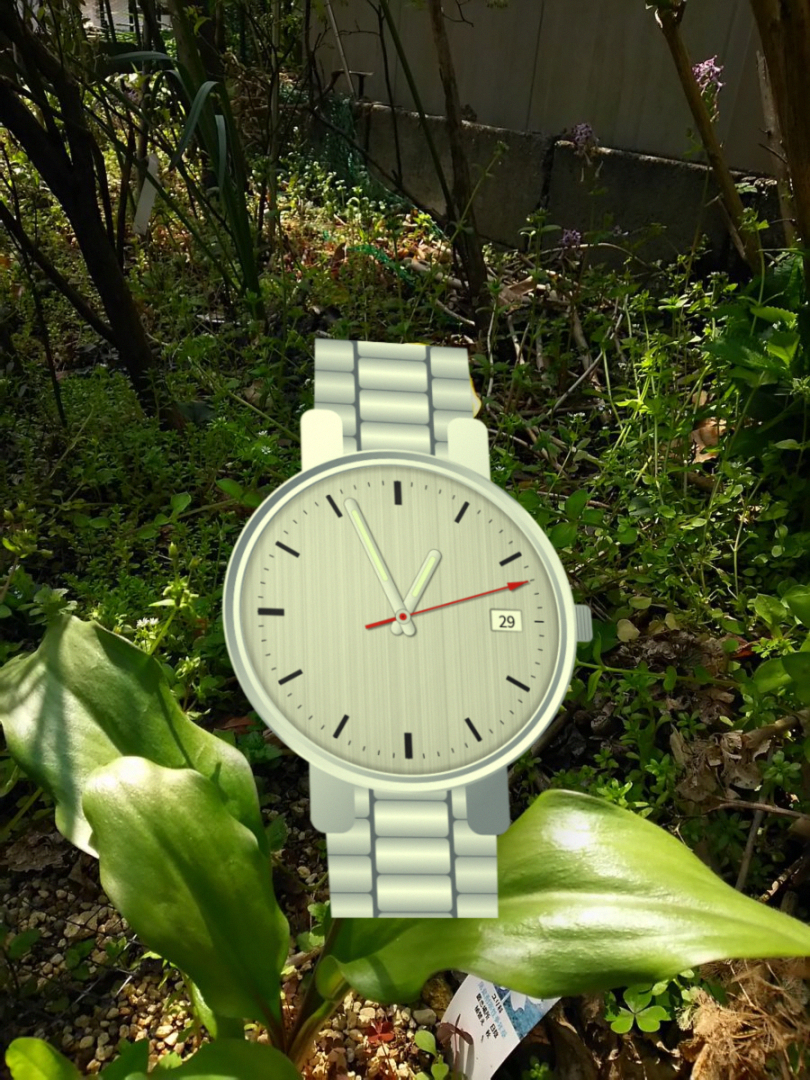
12:56:12
